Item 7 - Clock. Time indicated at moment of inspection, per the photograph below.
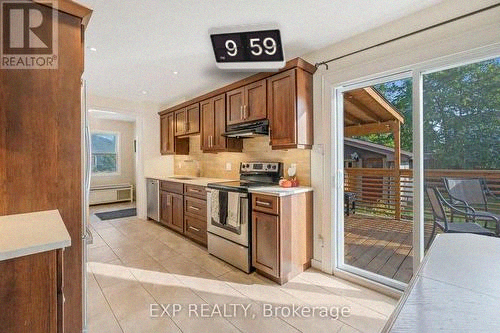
9:59
